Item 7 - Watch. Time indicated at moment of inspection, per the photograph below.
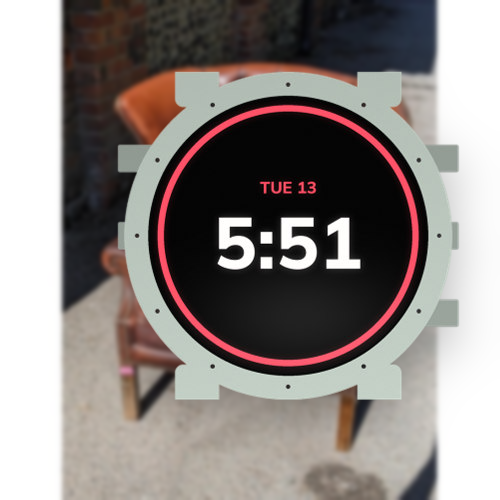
5:51
